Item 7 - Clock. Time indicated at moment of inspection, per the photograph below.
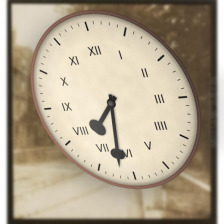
7:32
